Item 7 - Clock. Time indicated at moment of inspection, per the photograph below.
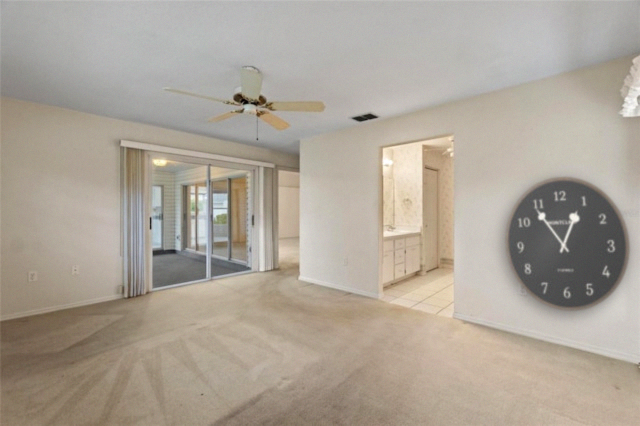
12:54
